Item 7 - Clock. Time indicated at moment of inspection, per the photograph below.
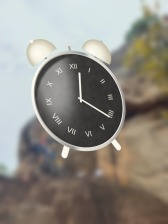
12:21
